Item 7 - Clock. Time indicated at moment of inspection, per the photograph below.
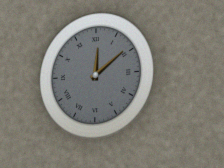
12:09
